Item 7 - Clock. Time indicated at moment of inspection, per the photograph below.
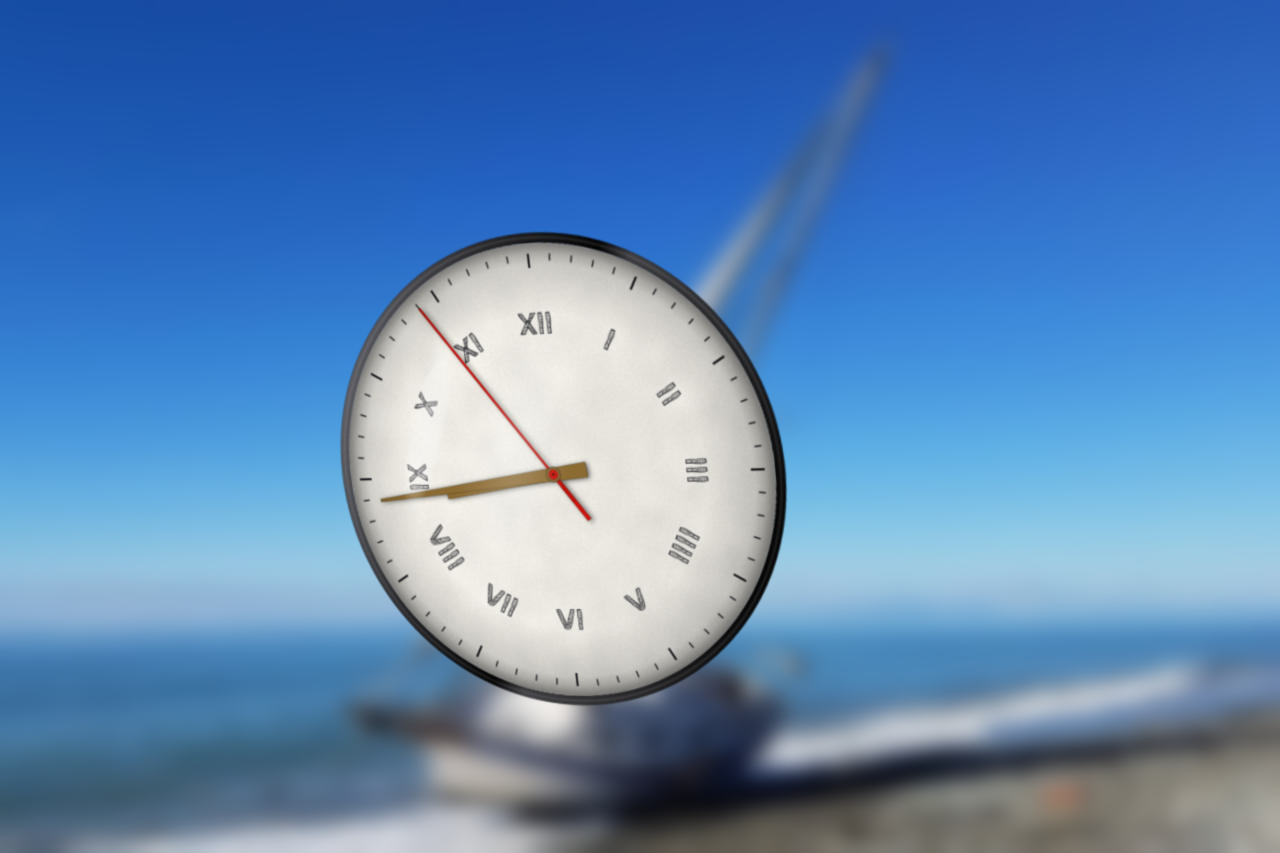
8:43:54
